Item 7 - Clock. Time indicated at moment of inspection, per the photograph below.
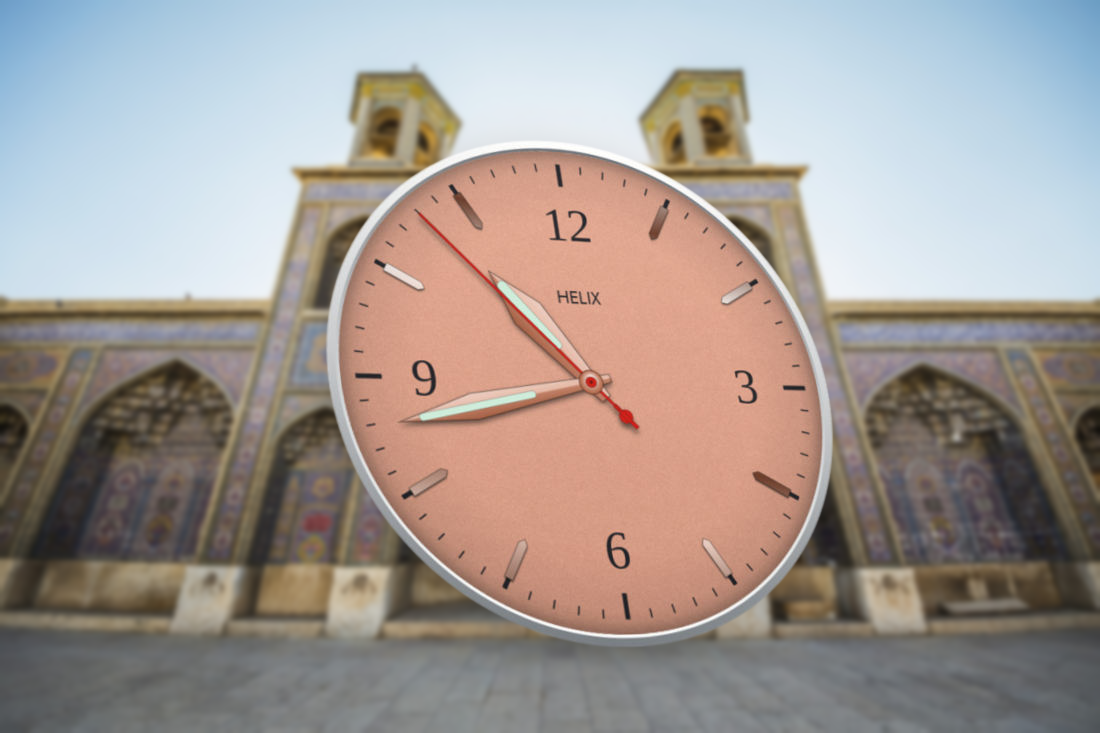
10:42:53
